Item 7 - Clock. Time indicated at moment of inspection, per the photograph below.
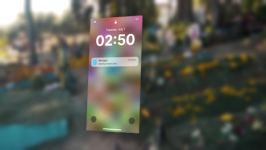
2:50
